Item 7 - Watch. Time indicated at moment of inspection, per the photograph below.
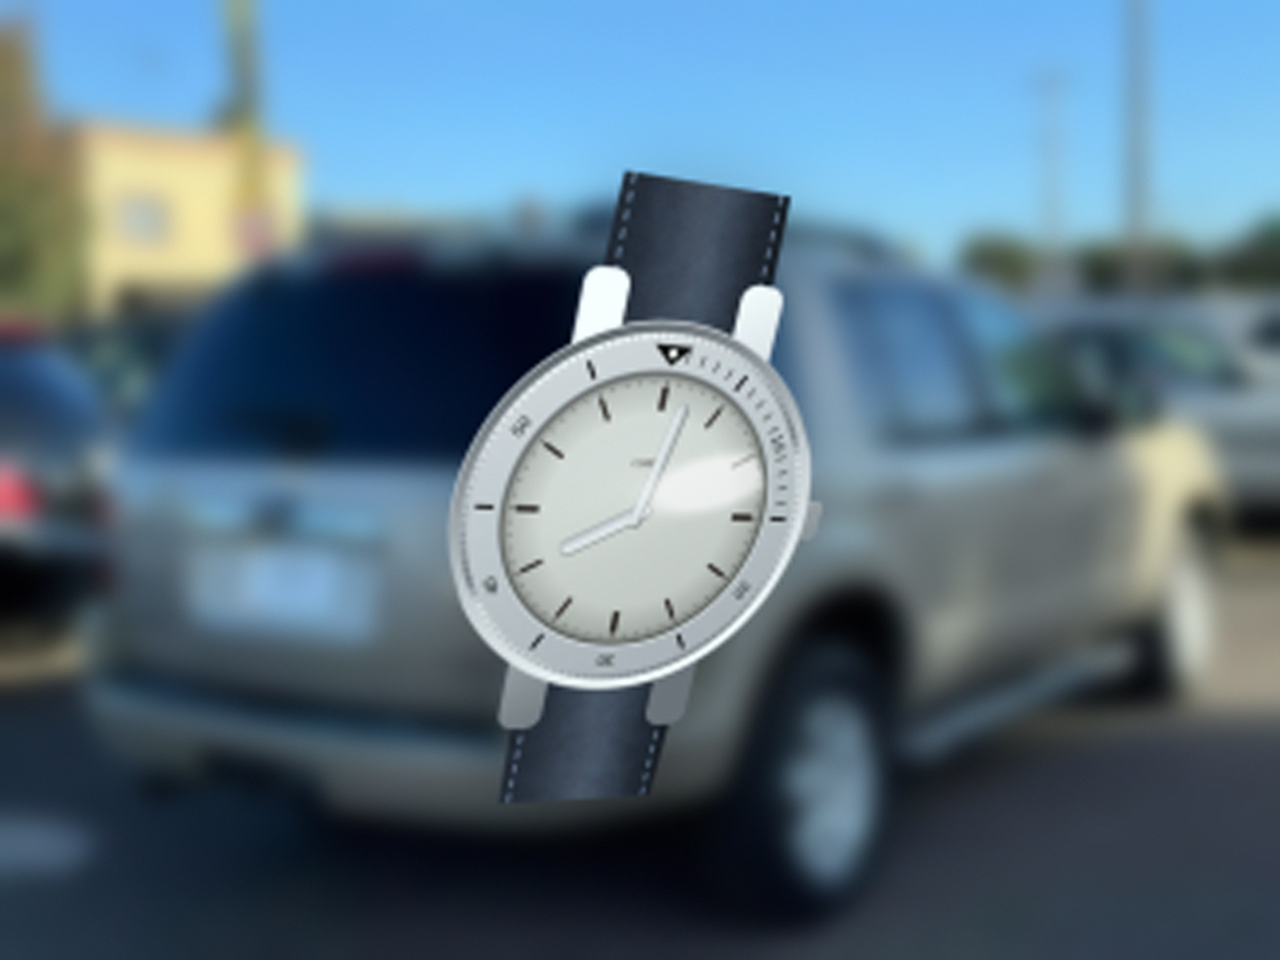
8:02
